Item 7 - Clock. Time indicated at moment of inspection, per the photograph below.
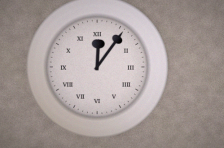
12:06
